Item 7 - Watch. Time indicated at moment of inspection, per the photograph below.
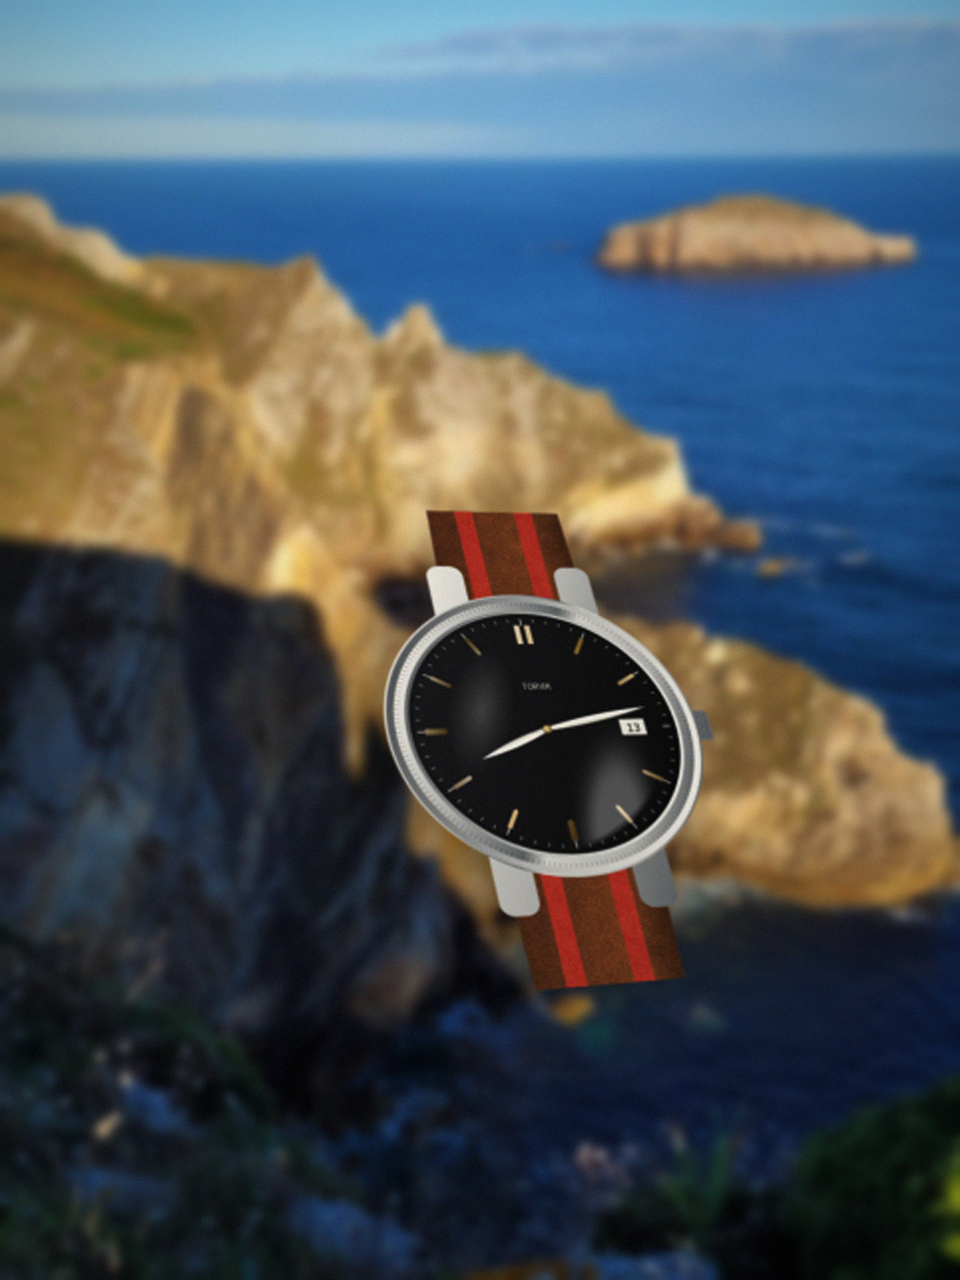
8:13
